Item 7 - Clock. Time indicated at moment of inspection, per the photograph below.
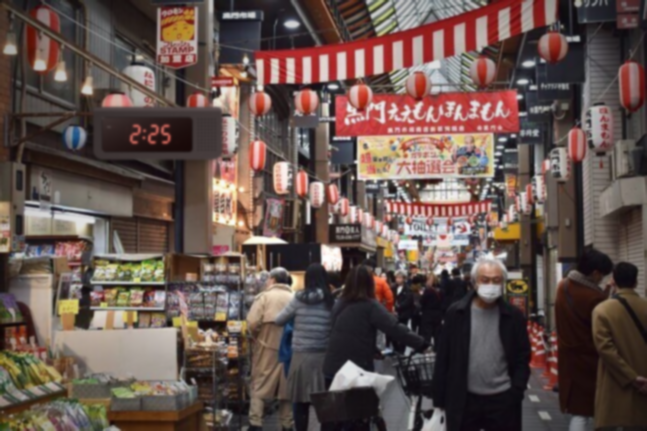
2:25
